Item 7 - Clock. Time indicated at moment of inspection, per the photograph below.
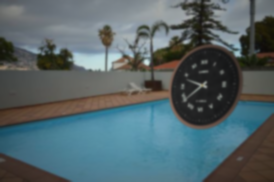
9:39
